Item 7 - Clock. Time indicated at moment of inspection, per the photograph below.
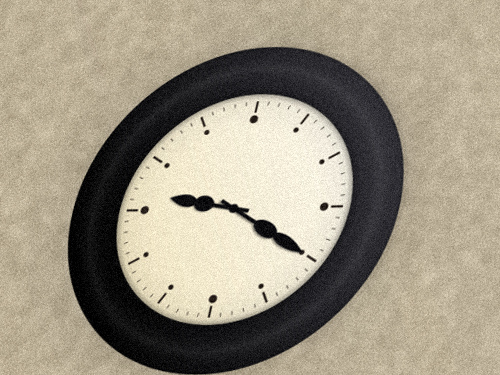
9:20
